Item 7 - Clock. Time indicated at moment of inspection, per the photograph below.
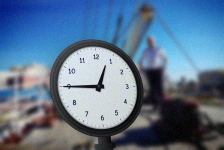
12:45
